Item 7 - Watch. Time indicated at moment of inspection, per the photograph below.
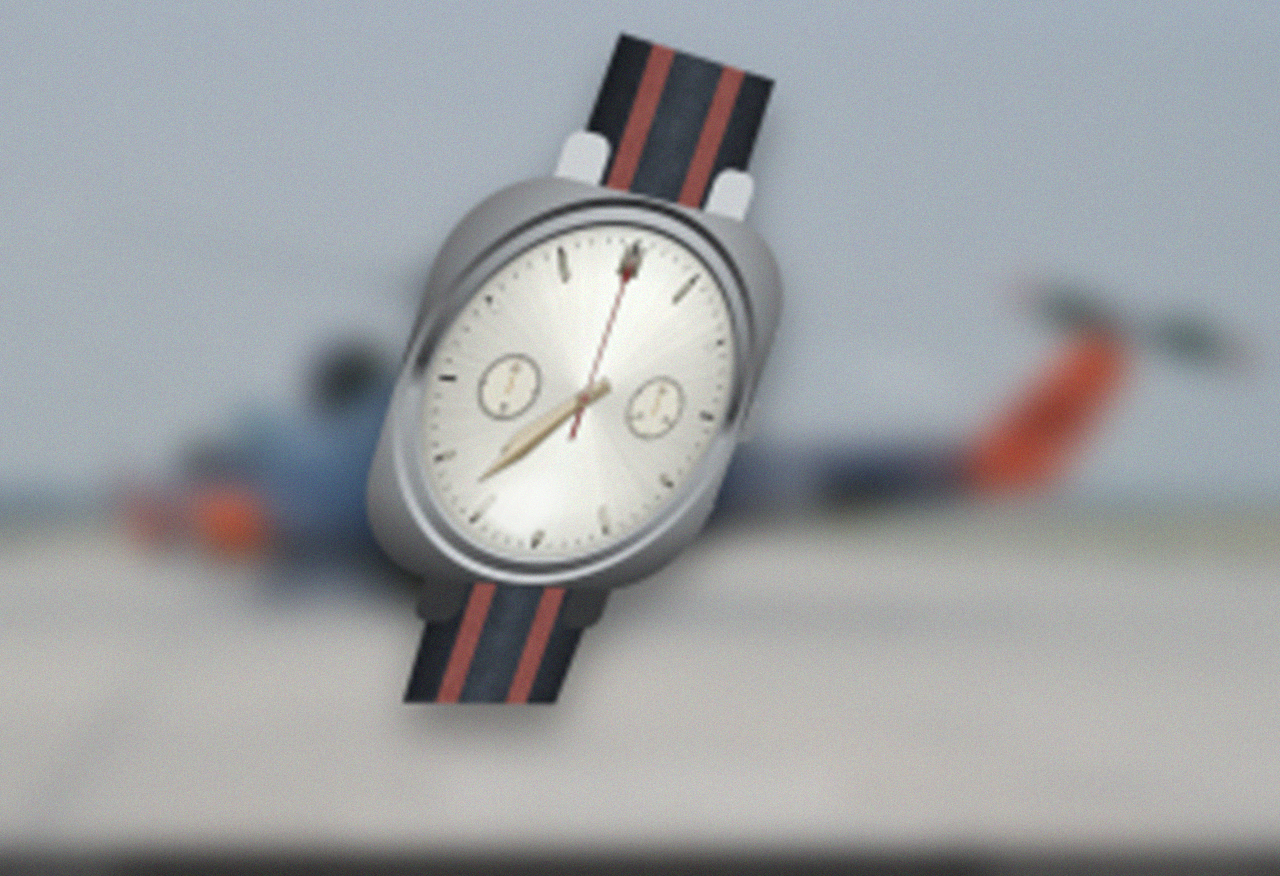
7:37
